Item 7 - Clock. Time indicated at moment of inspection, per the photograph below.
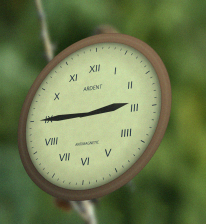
2:45
